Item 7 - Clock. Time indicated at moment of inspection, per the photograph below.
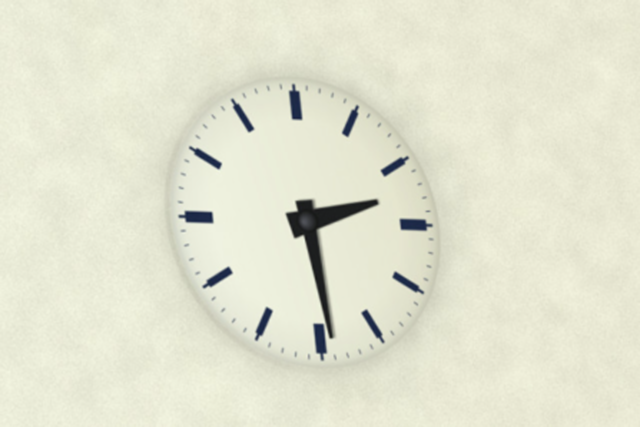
2:29
